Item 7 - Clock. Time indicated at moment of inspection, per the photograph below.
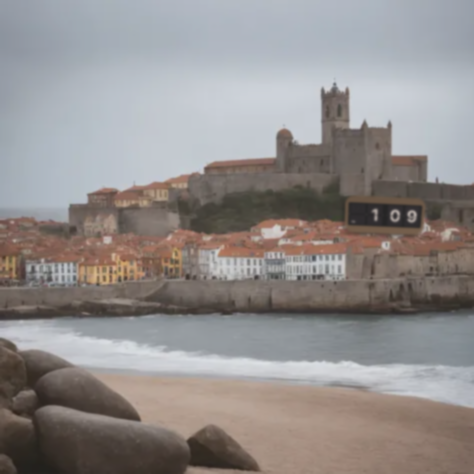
1:09
